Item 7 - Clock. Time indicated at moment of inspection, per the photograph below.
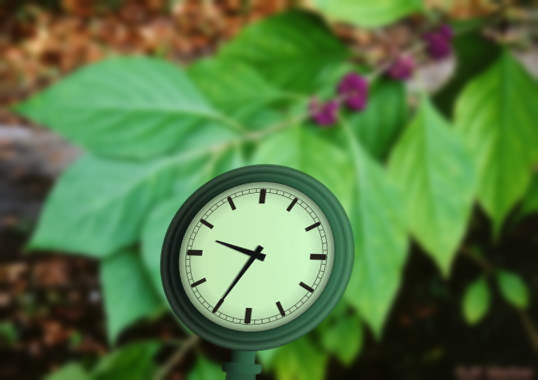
9:35
